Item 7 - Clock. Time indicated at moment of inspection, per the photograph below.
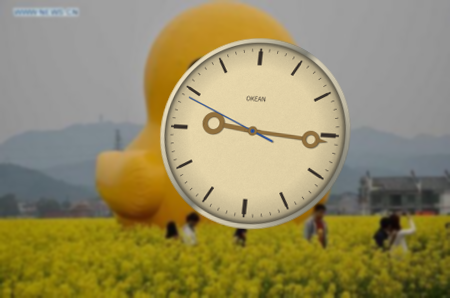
9:15:49
